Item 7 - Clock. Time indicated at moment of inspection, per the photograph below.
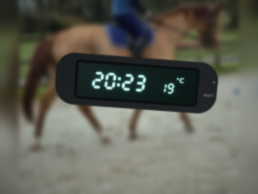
20:23
